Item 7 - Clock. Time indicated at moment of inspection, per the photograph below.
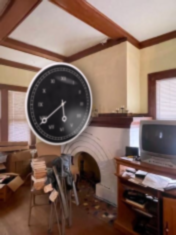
5:39
